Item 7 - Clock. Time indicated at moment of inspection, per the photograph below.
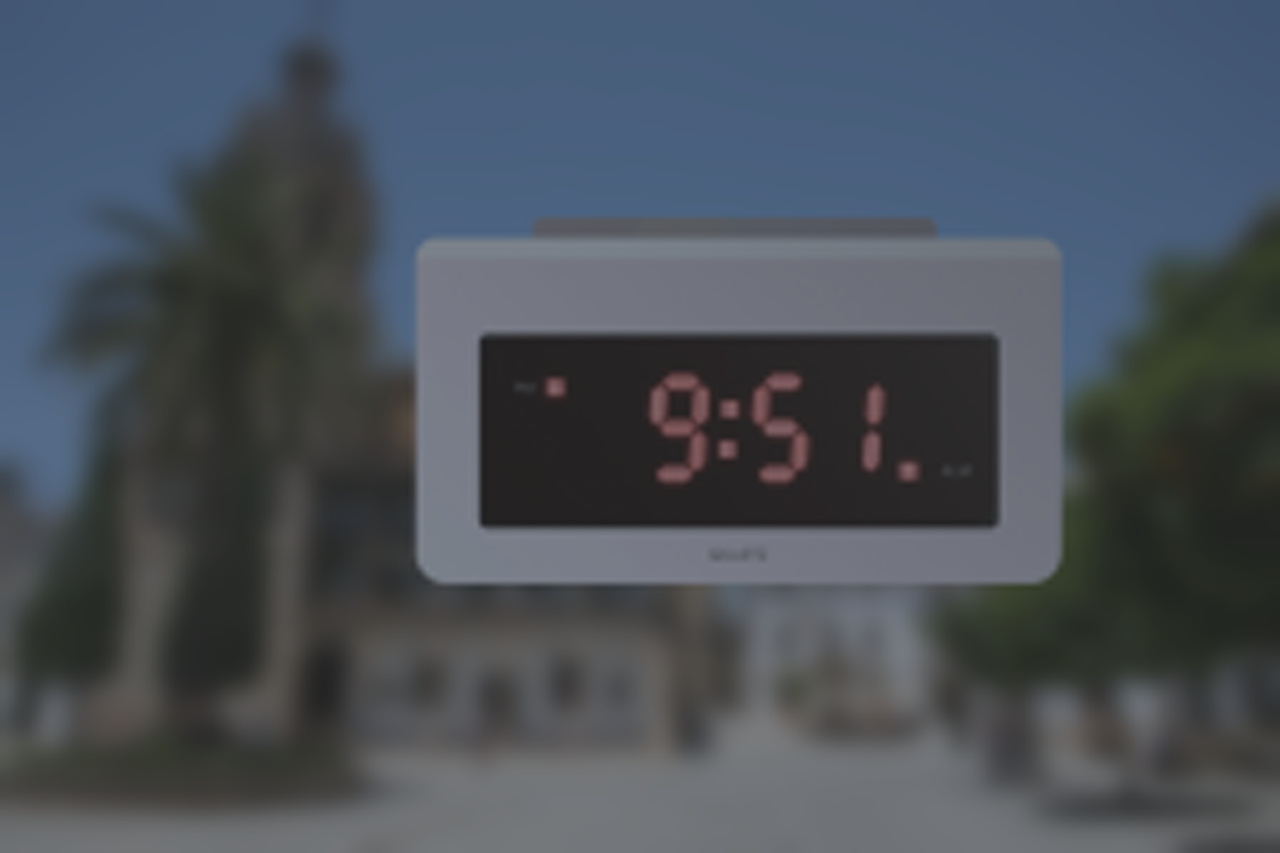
9:51
